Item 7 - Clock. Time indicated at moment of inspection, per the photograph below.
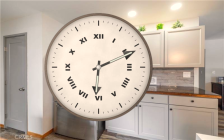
6:11
